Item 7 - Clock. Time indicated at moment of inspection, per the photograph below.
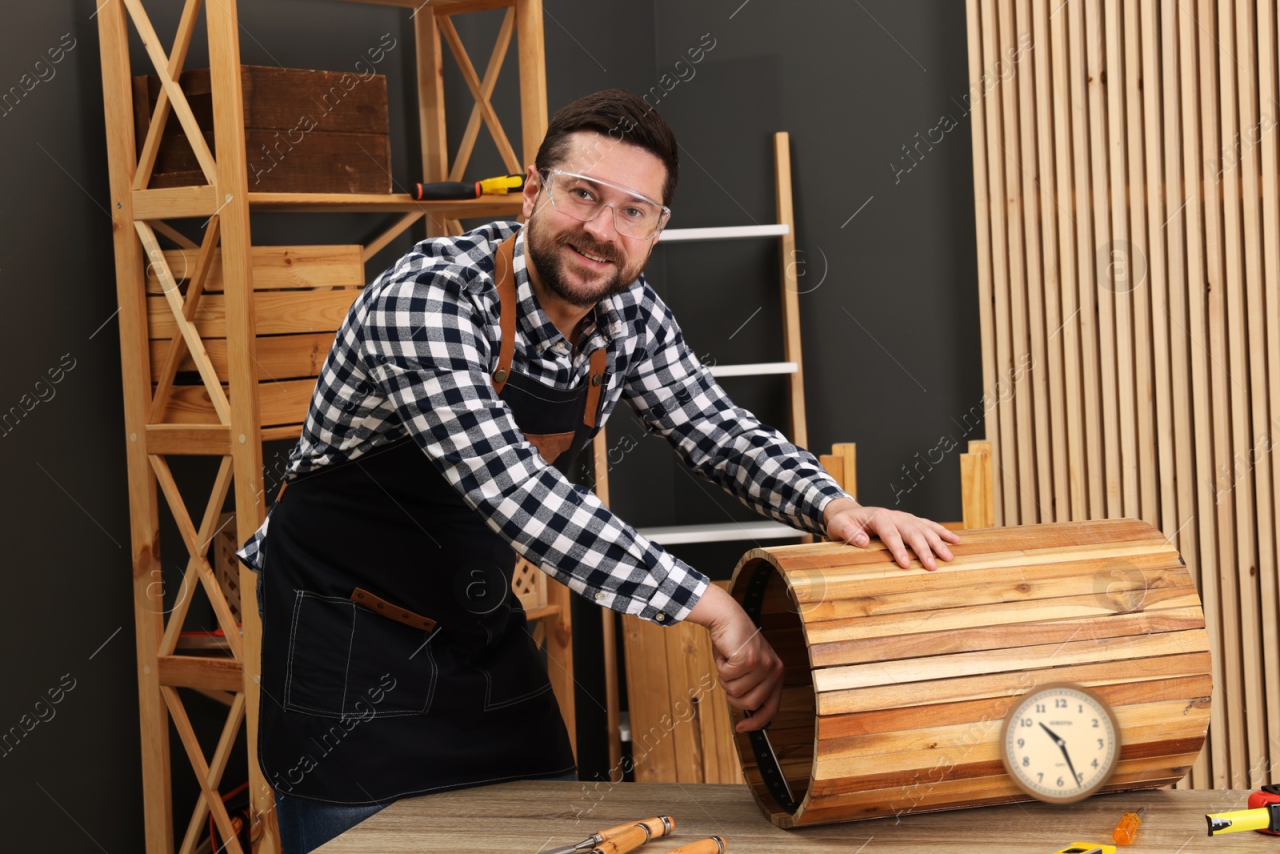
10:26
